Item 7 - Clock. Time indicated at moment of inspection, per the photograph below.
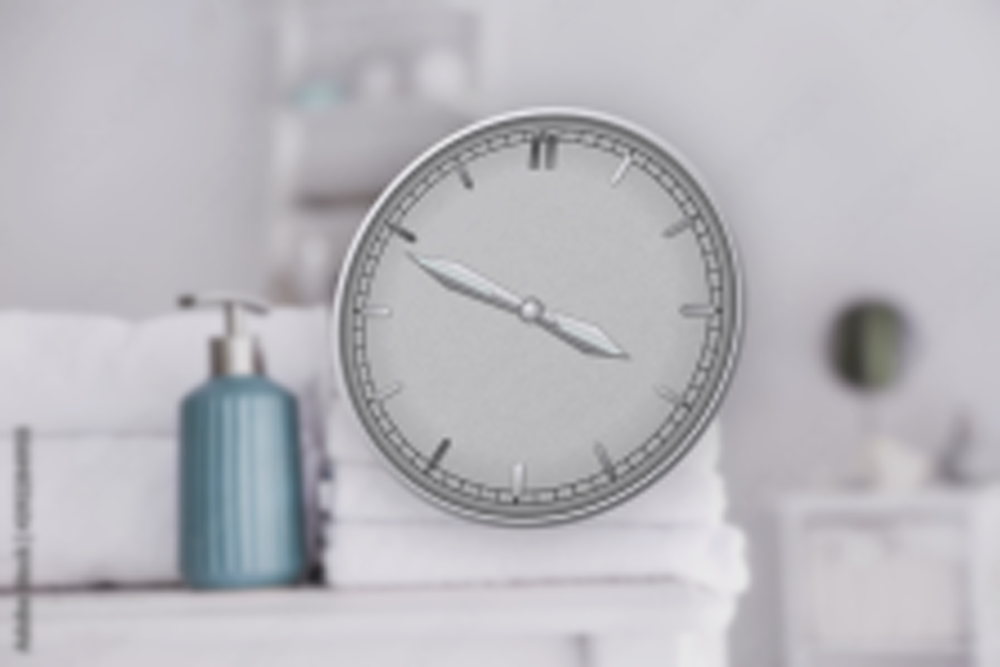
3:49
